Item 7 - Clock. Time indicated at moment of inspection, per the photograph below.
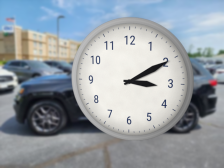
3:10
